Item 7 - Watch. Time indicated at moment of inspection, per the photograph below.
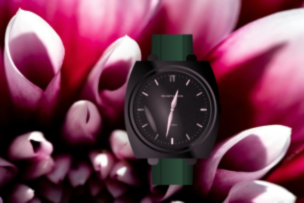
12:32
